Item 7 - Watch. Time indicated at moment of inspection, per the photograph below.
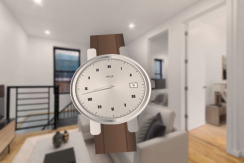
8:43
